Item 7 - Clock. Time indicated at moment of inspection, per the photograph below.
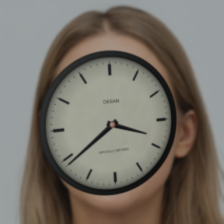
3:39
